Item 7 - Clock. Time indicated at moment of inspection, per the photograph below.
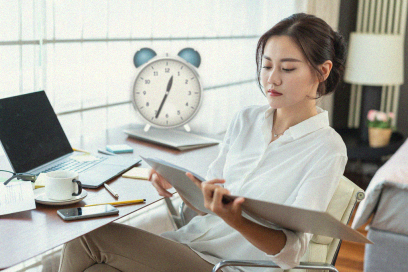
12:34
